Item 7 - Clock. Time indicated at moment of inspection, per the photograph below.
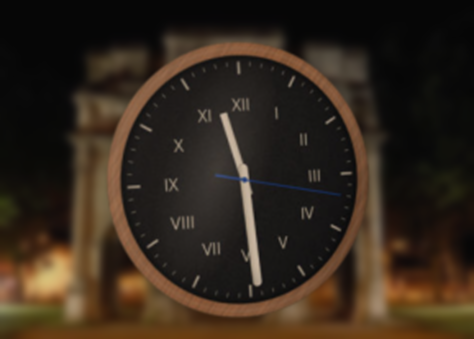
11:29:17
